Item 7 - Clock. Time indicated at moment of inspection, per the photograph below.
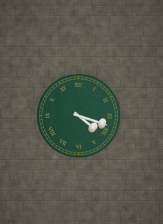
4:18
